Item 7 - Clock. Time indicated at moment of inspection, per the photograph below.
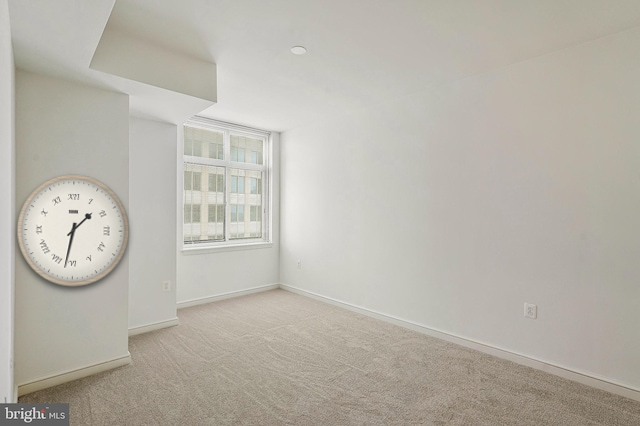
1:32
